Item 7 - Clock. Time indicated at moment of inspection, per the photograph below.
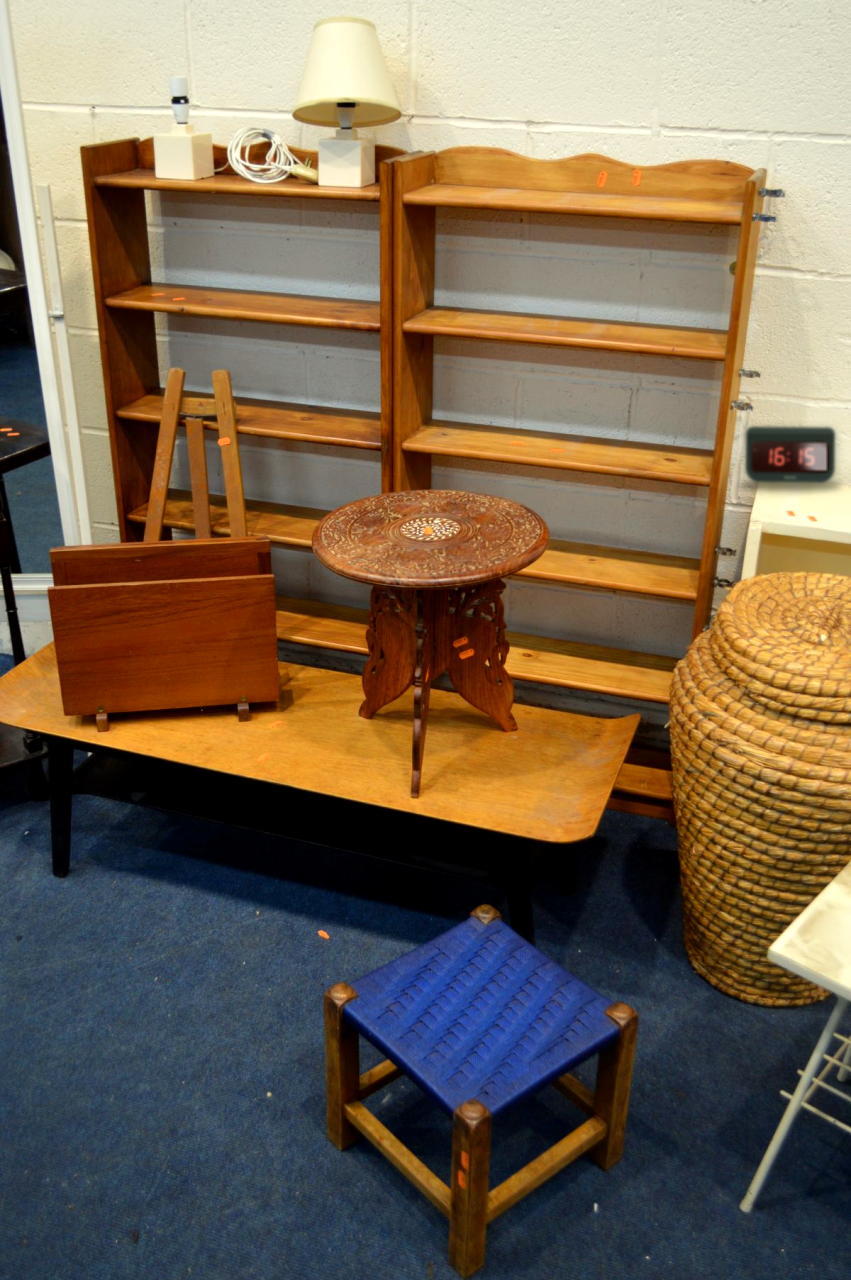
16:15
